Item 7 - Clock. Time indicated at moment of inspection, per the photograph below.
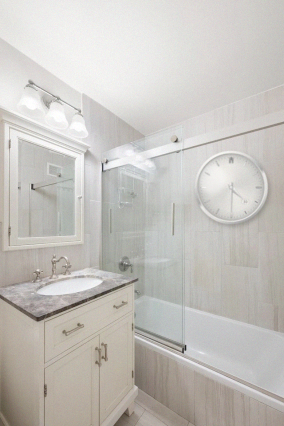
4:30
